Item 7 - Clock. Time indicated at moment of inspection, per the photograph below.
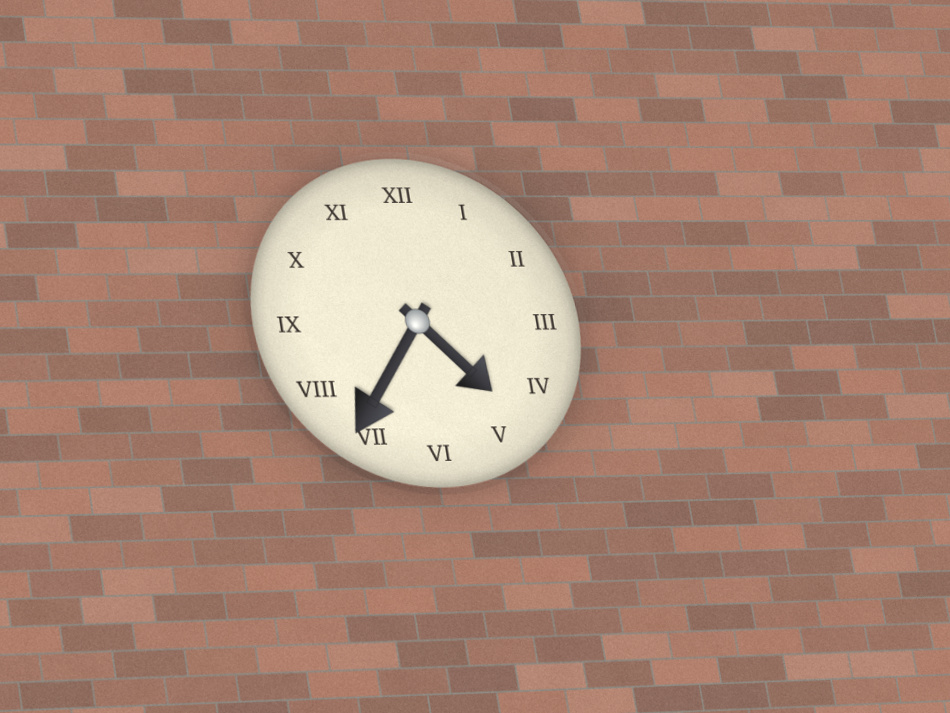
4:36
